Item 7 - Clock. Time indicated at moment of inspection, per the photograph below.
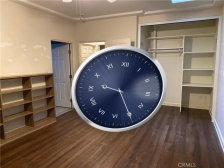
9:25
